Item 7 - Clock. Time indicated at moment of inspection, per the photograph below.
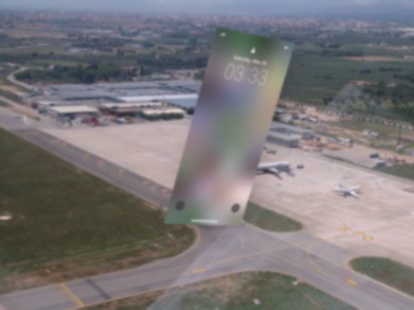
3:33
